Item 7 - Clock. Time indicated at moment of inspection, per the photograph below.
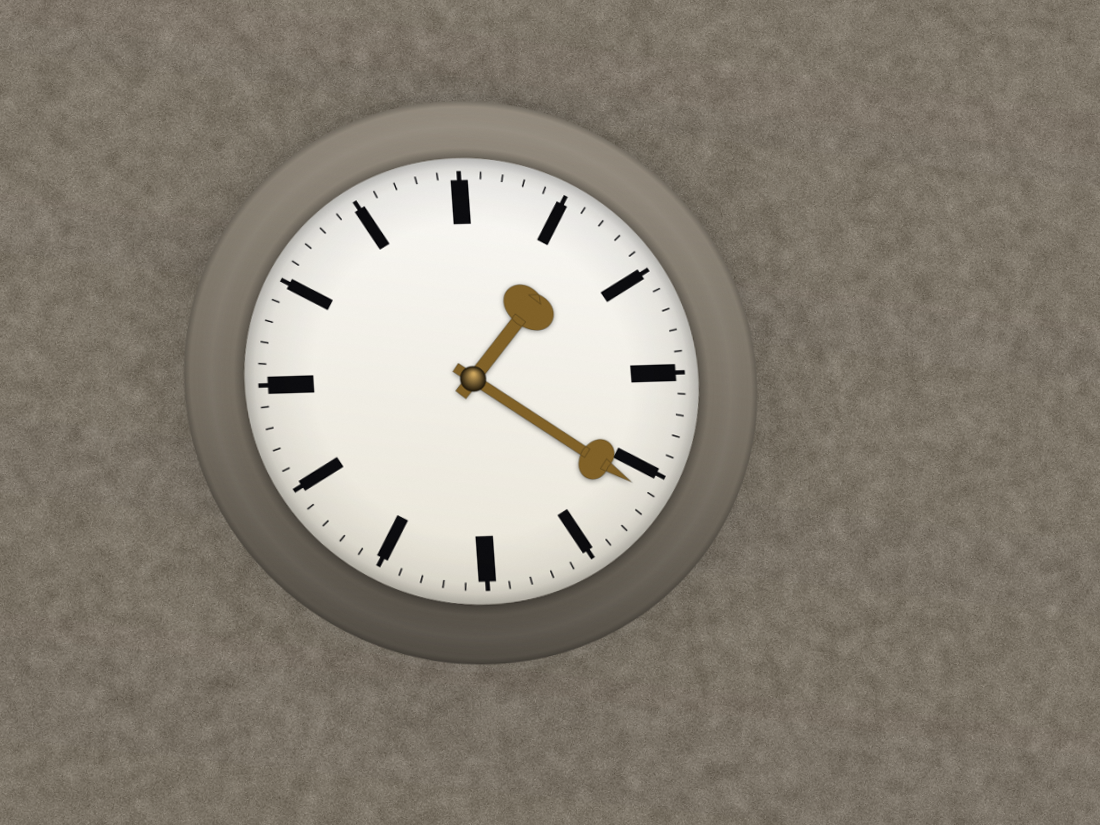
1:21
